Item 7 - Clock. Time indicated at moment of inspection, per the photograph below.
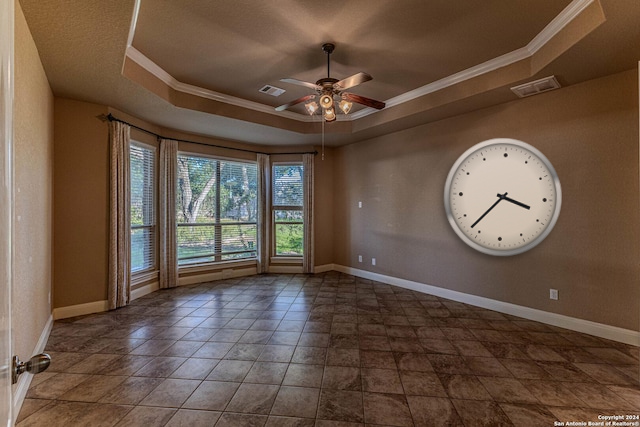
3:37
